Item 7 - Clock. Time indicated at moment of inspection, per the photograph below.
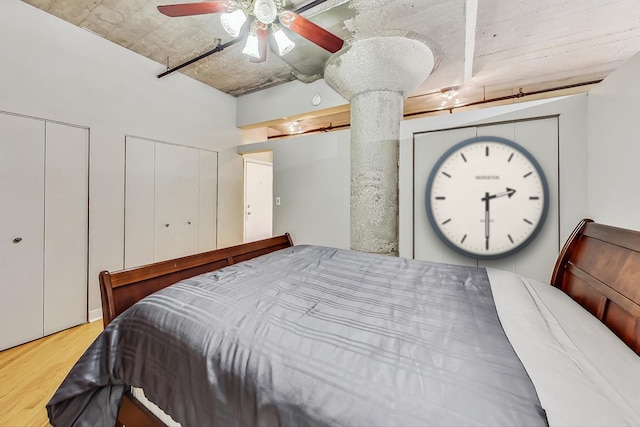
2:30
